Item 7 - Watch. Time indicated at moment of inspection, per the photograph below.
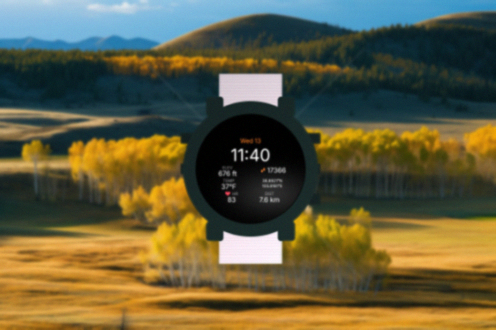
11:40
